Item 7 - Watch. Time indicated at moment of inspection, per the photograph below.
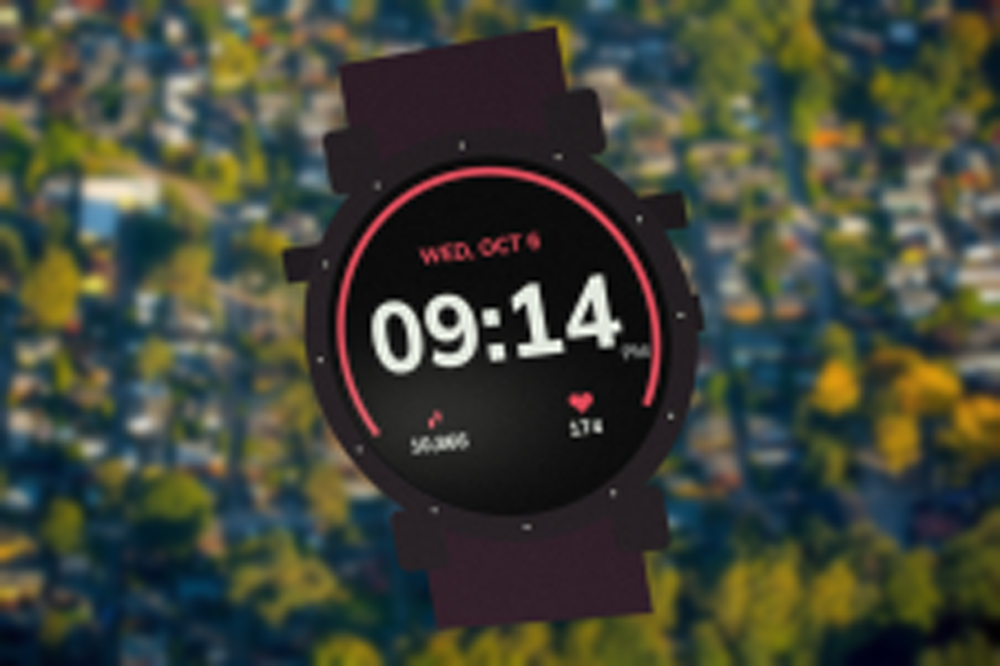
9:14
